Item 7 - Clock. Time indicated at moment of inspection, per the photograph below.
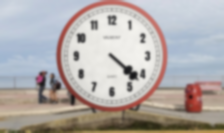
4:22
